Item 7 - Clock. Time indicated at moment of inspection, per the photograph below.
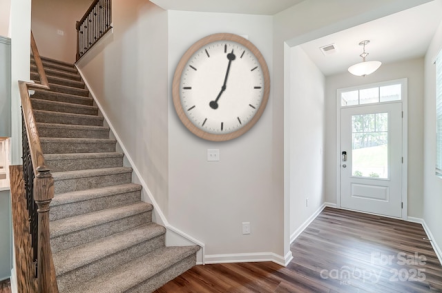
7:02
